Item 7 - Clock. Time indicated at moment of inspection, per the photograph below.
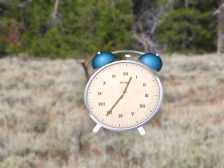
12:35
